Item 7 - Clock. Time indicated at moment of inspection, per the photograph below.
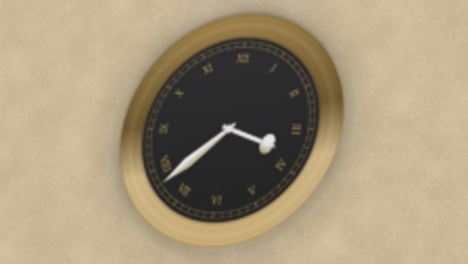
3:38
